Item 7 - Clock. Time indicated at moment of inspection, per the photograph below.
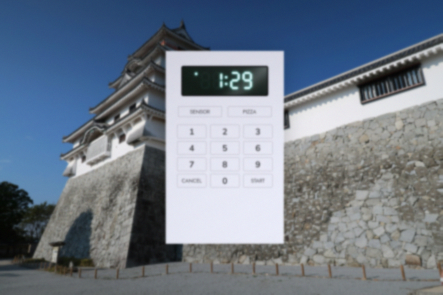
1:29
